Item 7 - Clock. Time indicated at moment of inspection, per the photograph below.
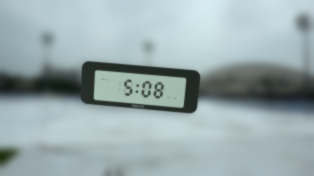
5:08
